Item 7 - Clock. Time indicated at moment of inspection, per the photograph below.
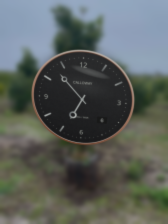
6:53
